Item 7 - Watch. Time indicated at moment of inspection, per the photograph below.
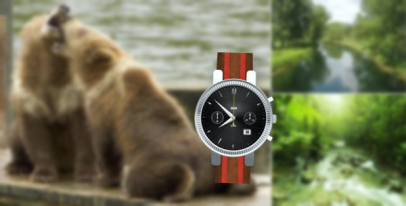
7:52
